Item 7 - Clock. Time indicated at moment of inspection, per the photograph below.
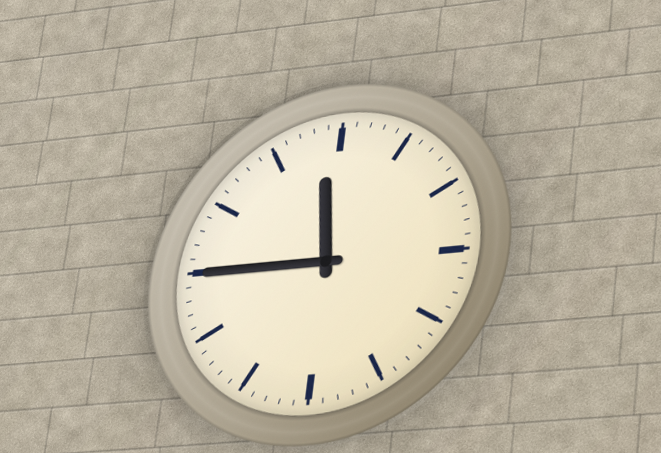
11:45
